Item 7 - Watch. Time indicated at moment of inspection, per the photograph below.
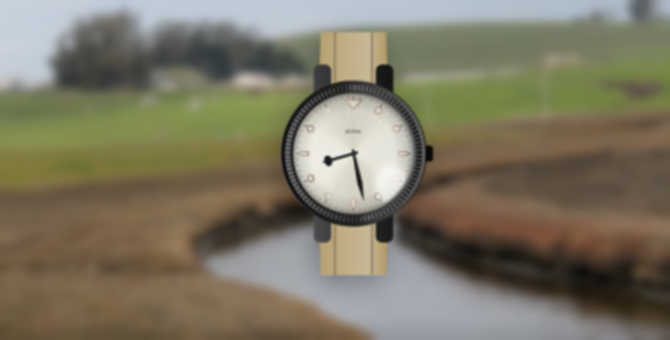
8:28
